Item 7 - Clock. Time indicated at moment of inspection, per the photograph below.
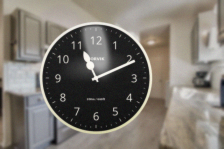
11:11
